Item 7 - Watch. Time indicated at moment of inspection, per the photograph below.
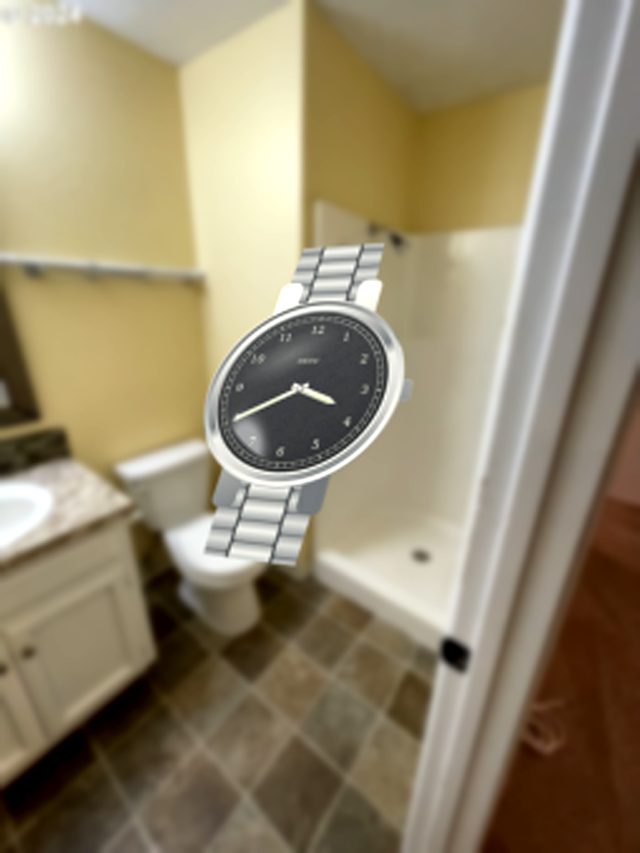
3:40
